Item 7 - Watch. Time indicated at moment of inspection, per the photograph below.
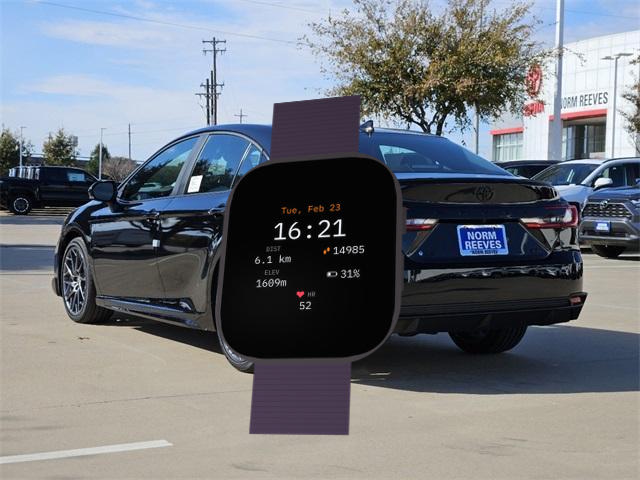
16:21
